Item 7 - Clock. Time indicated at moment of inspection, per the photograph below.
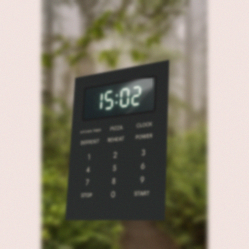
15:02
